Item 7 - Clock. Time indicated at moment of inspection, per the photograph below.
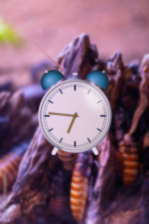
6:46
